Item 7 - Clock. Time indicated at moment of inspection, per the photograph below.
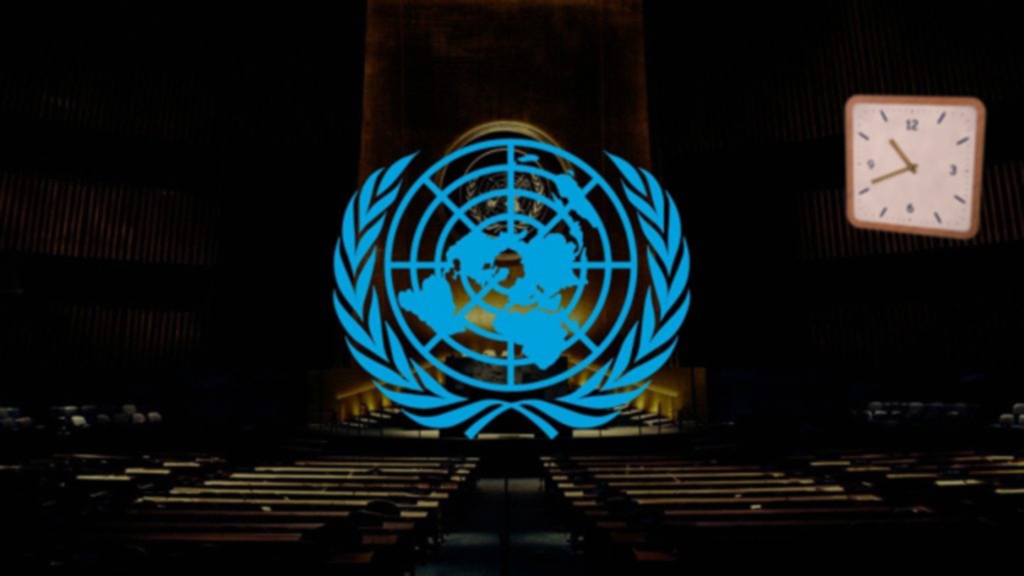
10:41
